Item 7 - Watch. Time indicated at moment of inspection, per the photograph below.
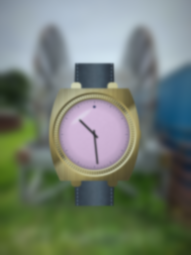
10:29
